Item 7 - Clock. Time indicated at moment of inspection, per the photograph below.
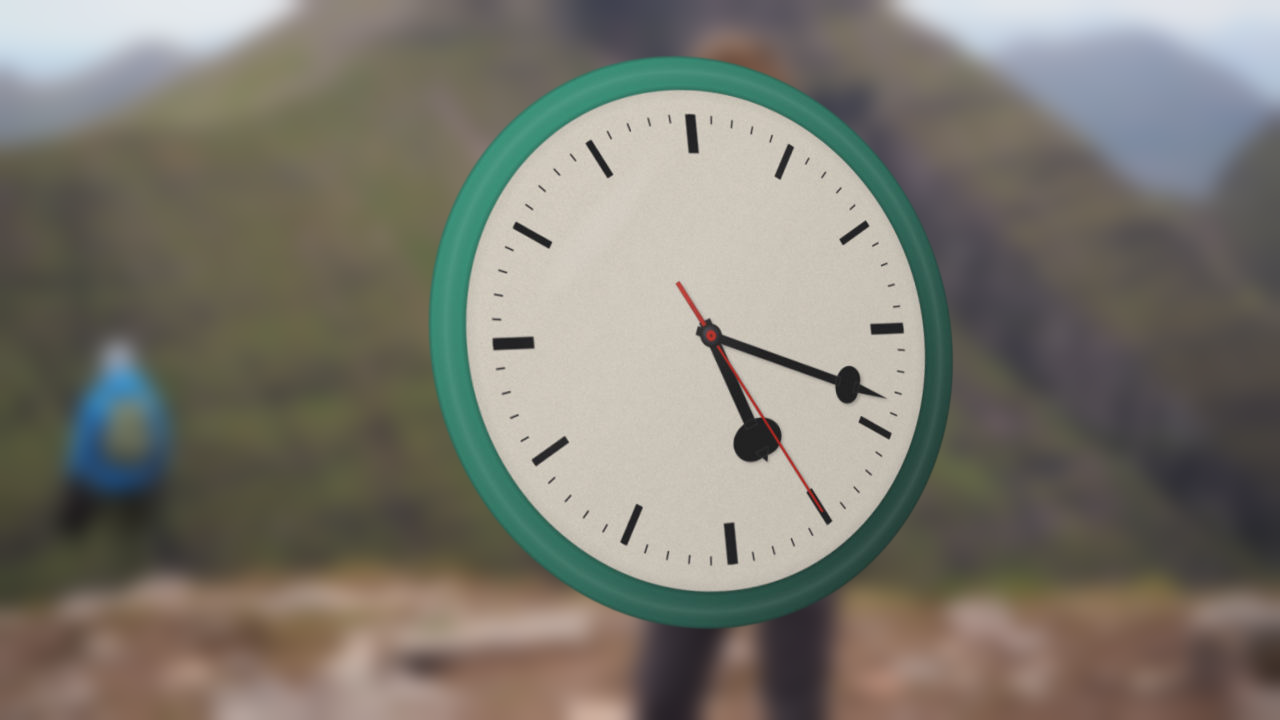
5:18:25
